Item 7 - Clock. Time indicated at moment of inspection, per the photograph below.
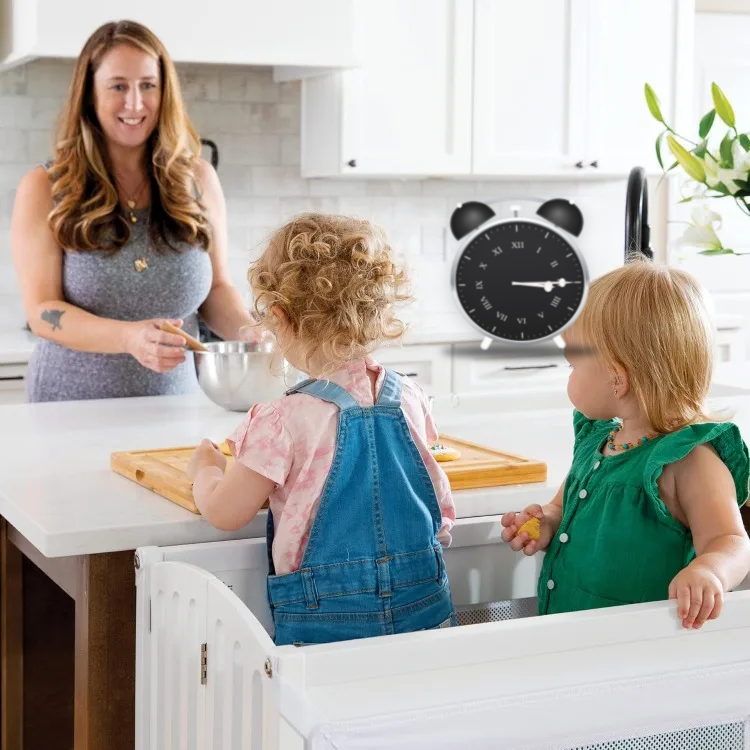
3:15
